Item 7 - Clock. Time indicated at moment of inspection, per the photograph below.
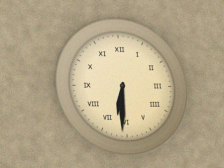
6:31
